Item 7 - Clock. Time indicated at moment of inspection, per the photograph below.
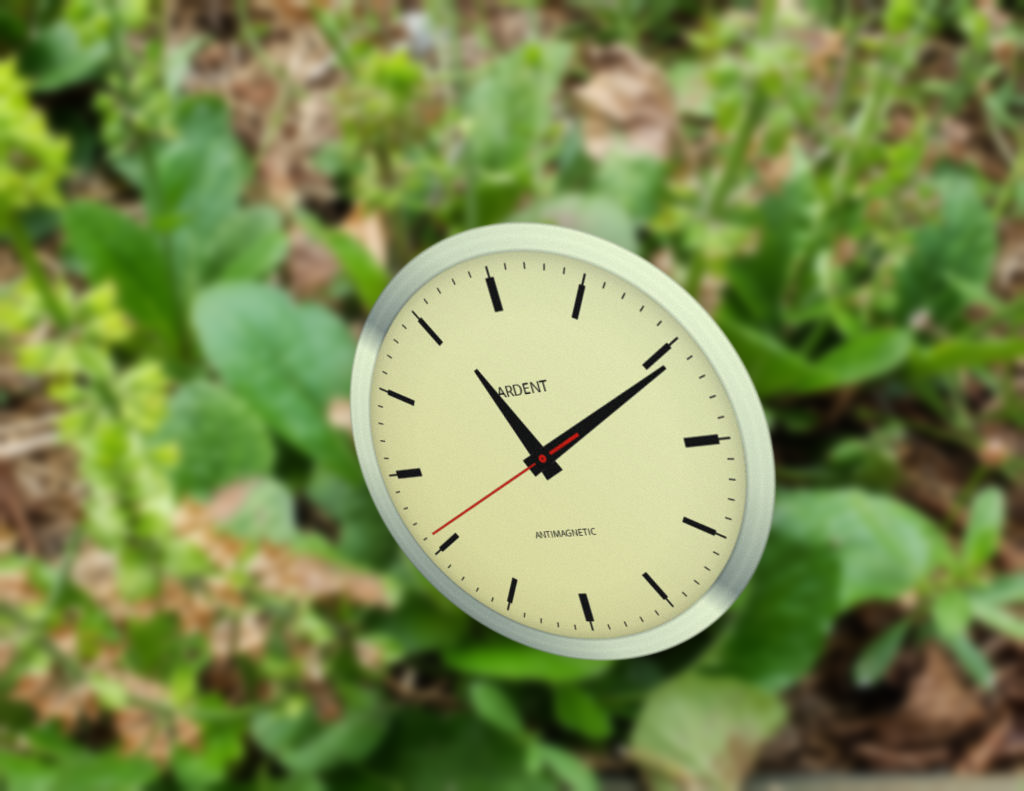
11:10:41
